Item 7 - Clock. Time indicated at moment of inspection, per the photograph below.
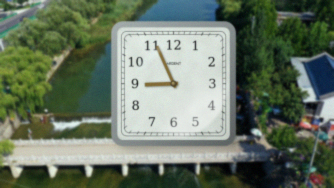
8:56
